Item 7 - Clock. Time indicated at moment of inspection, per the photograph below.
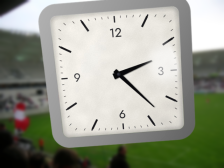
2:23
